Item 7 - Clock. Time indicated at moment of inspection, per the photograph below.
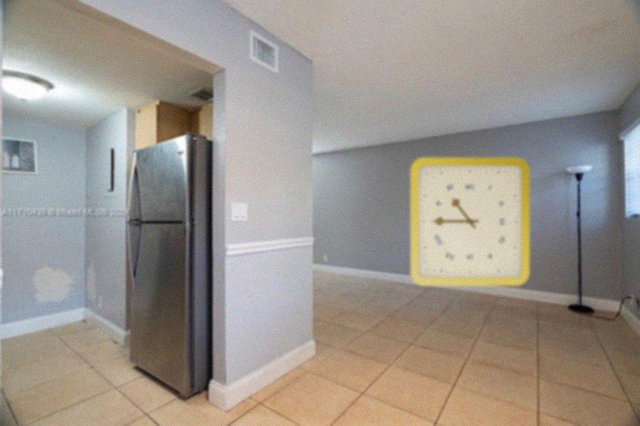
10:45
